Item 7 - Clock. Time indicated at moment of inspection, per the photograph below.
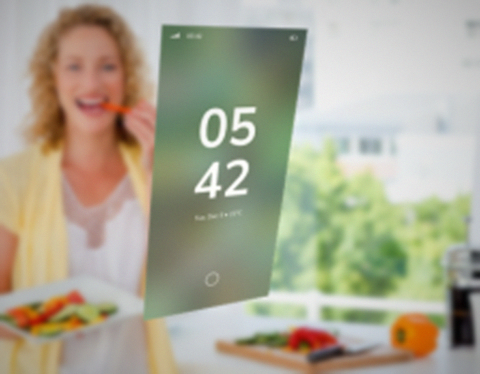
5:42
